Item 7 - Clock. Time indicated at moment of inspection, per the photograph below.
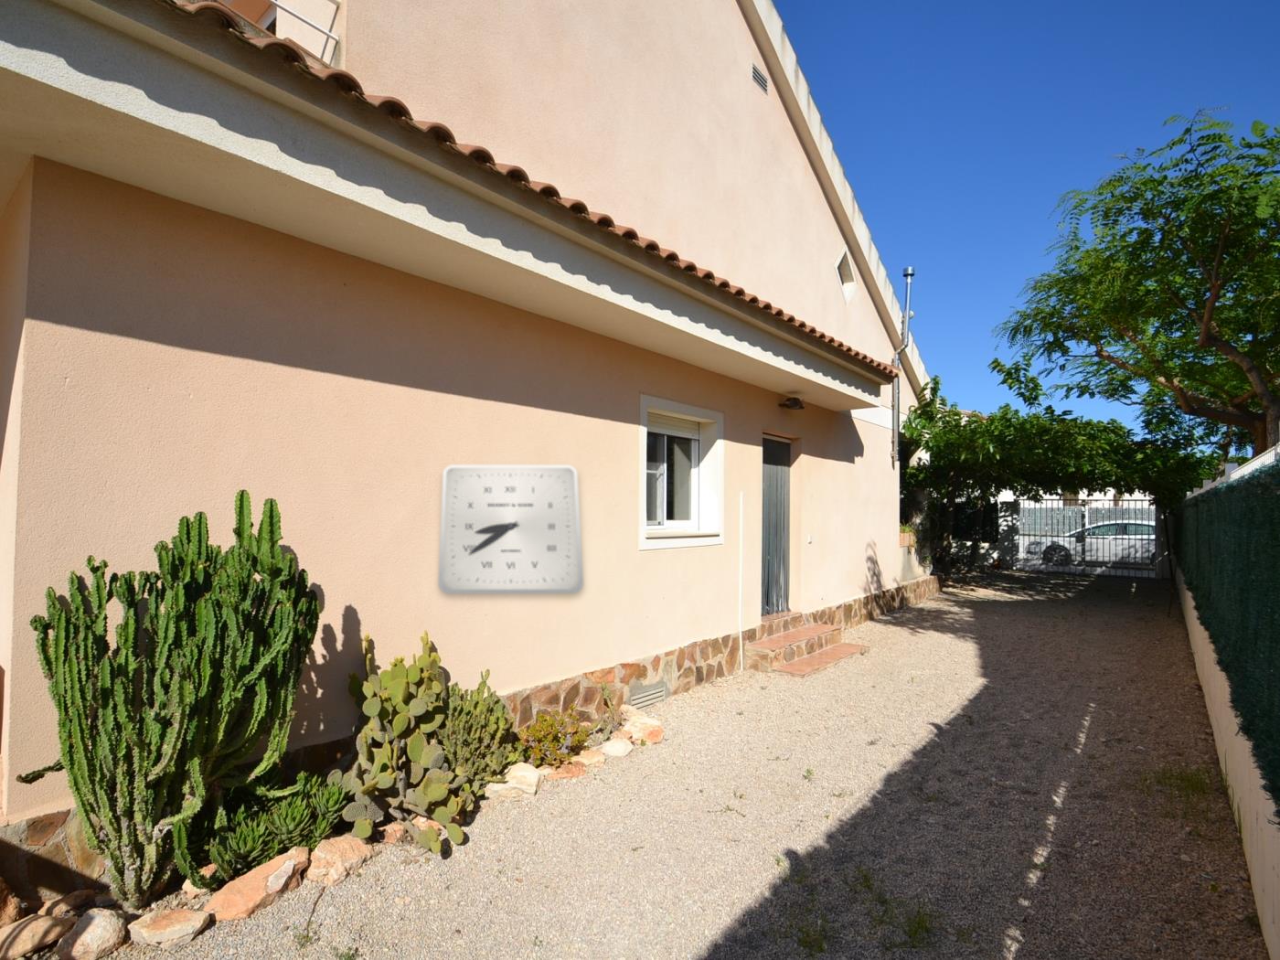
8:39
